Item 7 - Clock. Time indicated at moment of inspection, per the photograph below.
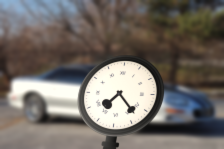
7:23
